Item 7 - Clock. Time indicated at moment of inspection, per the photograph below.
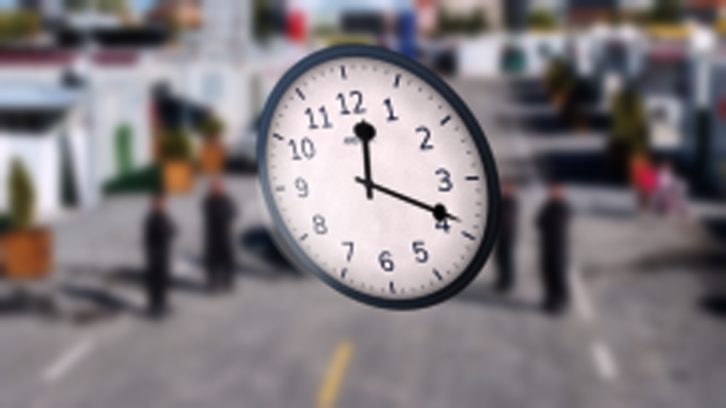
12:19
